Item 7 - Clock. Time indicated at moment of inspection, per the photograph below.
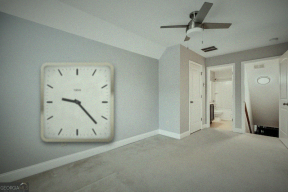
9:23
